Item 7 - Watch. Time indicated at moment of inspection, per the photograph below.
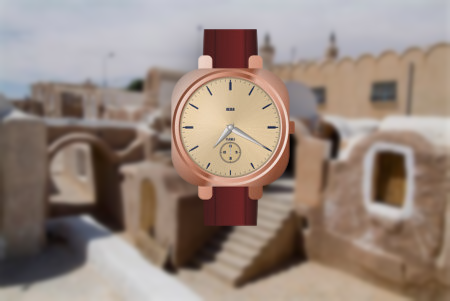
7:20
